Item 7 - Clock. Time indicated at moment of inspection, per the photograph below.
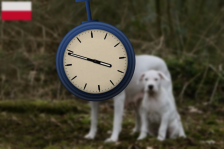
3:49
